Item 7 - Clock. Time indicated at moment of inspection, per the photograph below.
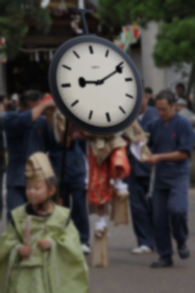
9:11
